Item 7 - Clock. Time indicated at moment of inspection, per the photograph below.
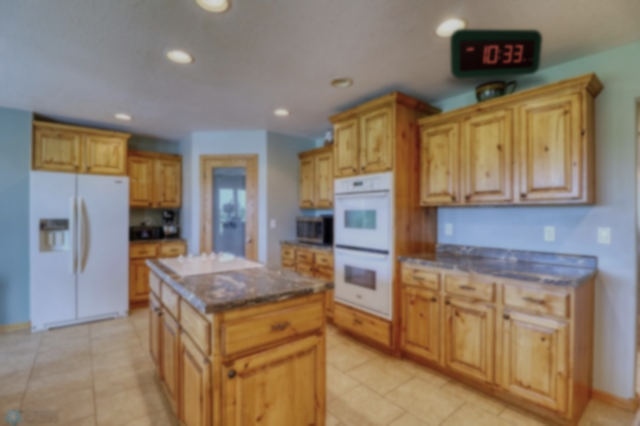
10:33
